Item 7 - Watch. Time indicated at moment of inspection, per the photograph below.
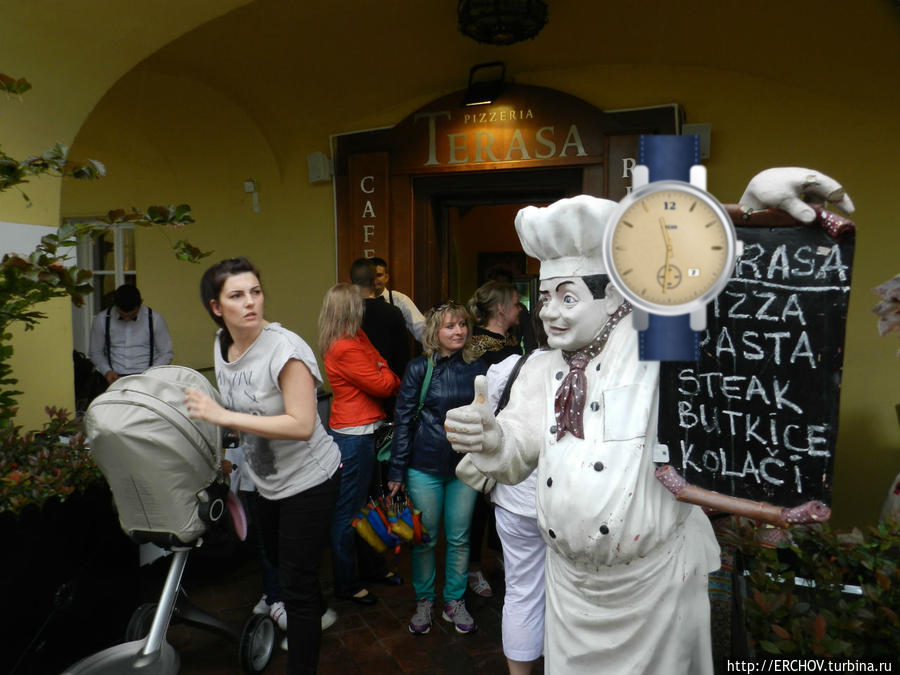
11:31
